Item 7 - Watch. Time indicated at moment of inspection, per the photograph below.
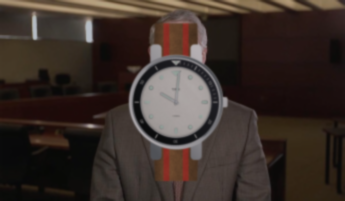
10:01
